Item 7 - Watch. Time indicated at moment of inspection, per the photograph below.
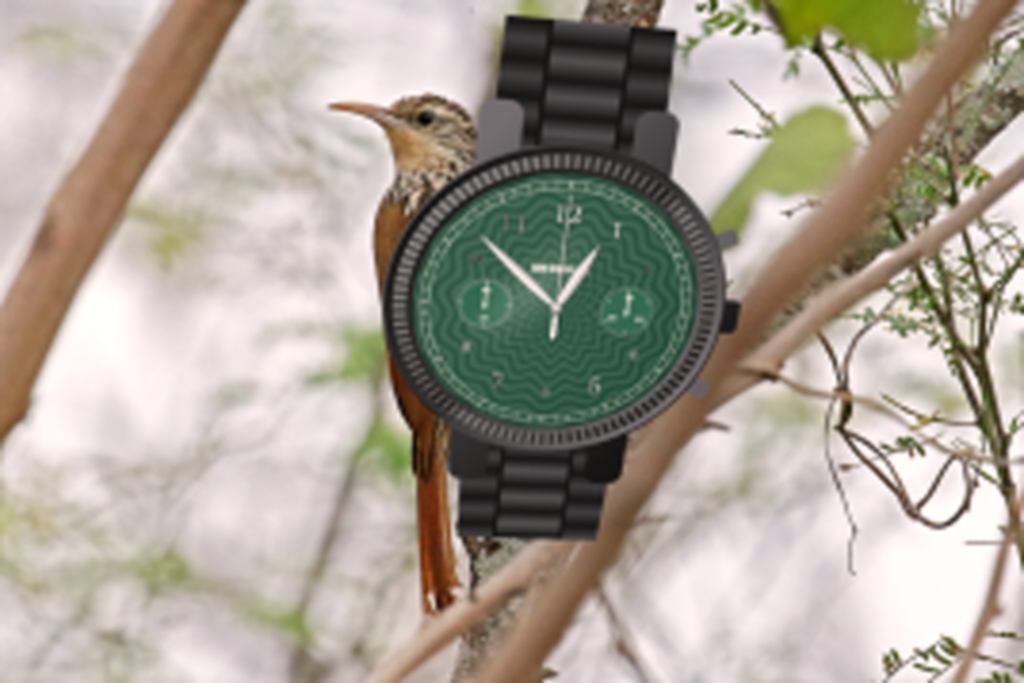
12:52
